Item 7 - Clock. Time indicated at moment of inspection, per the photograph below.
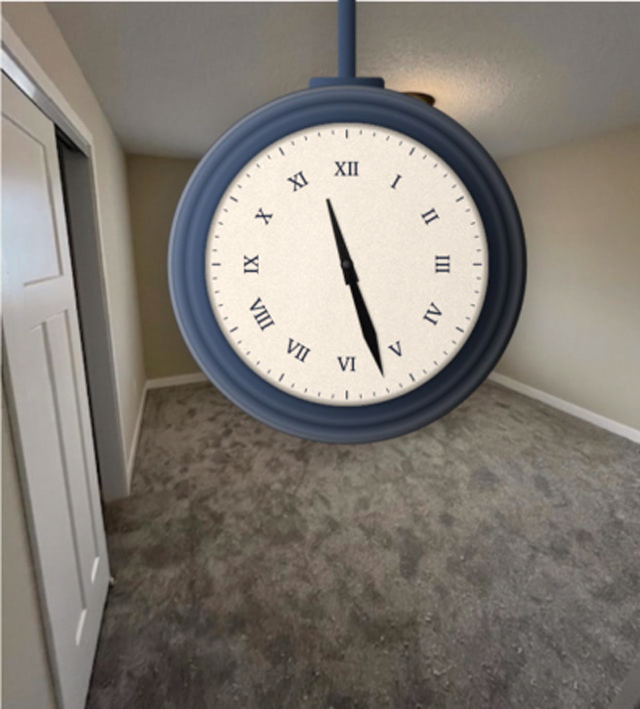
11:27
